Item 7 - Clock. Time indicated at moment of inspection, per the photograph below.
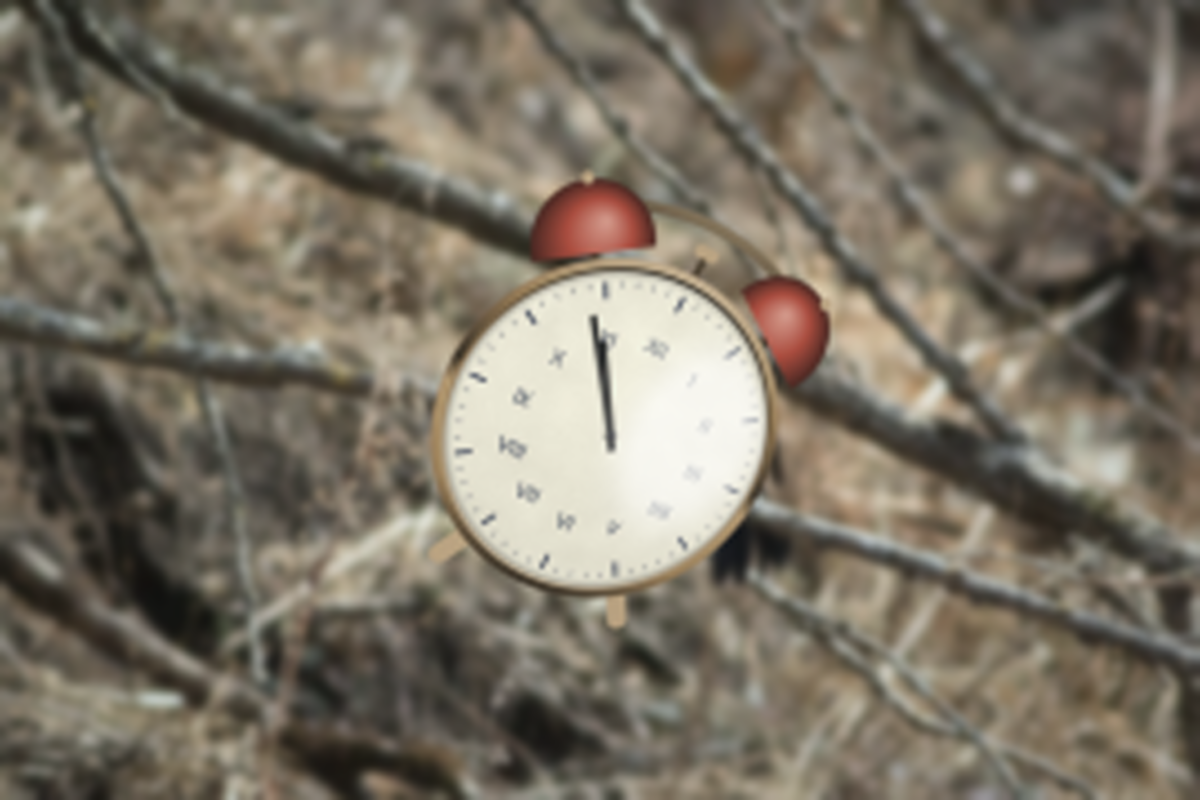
10:54
